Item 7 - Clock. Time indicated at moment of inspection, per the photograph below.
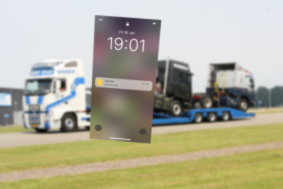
19:01
